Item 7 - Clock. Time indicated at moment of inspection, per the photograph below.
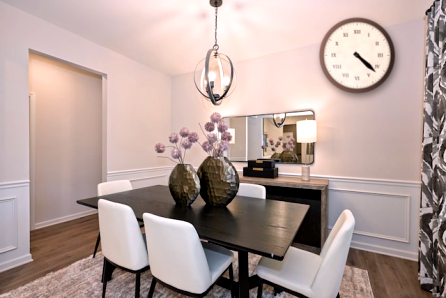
4:22
